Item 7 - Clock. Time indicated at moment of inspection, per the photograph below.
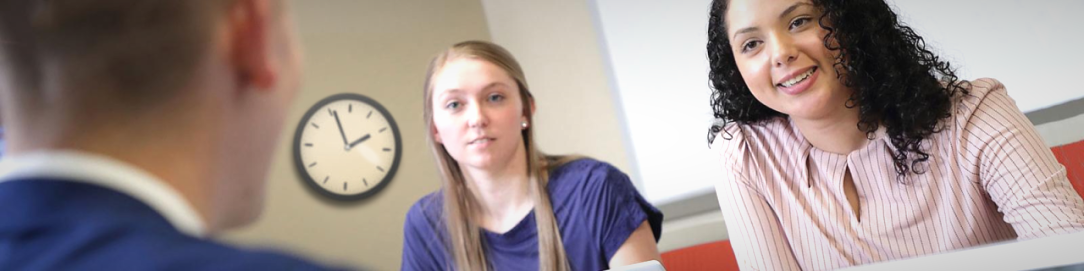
1:56
